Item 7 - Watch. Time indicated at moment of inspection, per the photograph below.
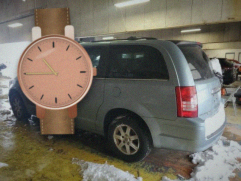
10:45
